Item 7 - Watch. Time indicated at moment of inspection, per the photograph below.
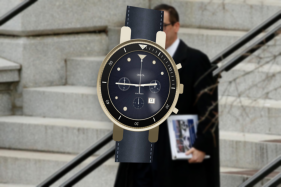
2:45
